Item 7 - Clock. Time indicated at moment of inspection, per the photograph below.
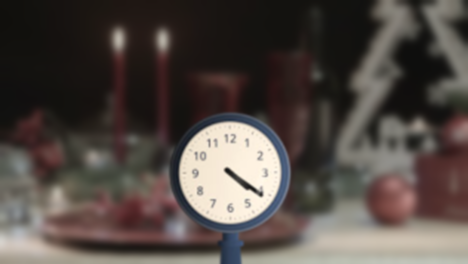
4:21
